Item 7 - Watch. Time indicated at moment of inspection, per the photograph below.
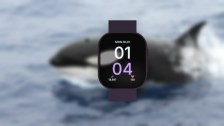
1:04
